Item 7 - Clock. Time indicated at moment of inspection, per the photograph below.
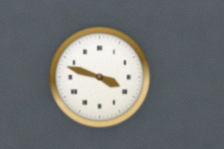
3:48
